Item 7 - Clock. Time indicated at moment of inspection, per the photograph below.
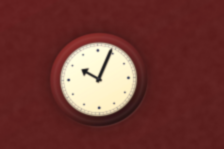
10:04
